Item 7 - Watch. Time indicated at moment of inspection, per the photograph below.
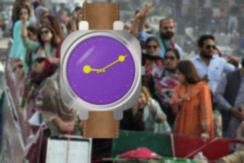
9:10
